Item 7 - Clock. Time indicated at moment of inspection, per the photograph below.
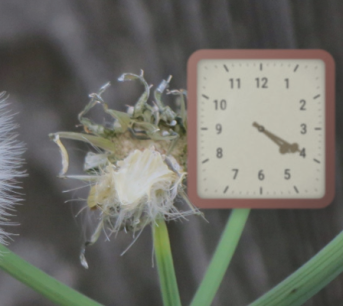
4:20
